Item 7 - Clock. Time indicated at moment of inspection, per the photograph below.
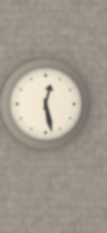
12:28
